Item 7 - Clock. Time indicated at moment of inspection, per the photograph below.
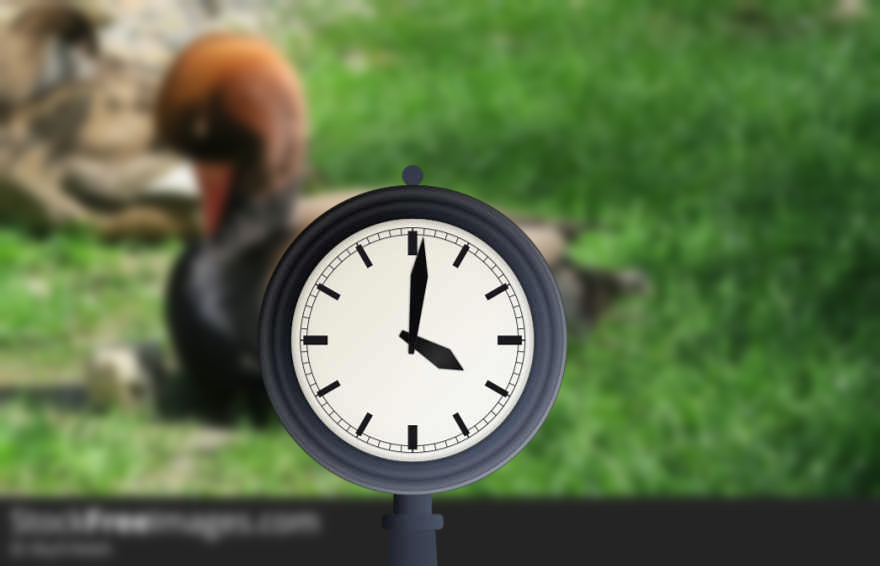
4:01
